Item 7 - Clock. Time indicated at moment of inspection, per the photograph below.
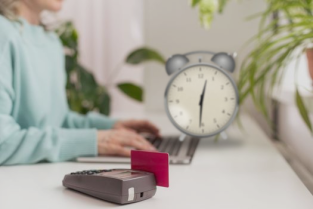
12:31
